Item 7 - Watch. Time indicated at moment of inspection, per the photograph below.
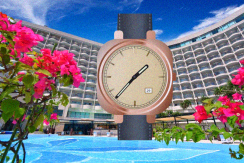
1:37
